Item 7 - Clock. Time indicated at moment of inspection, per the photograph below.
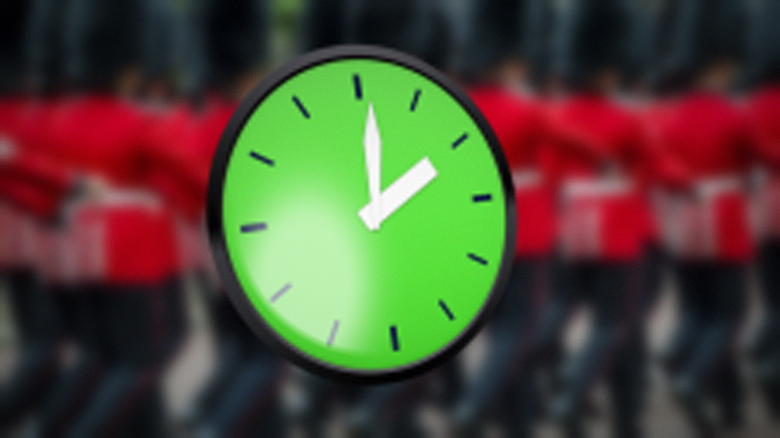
2:01
